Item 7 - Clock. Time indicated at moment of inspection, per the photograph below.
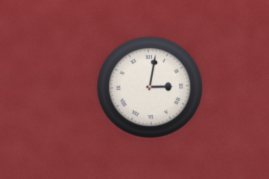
3:02
